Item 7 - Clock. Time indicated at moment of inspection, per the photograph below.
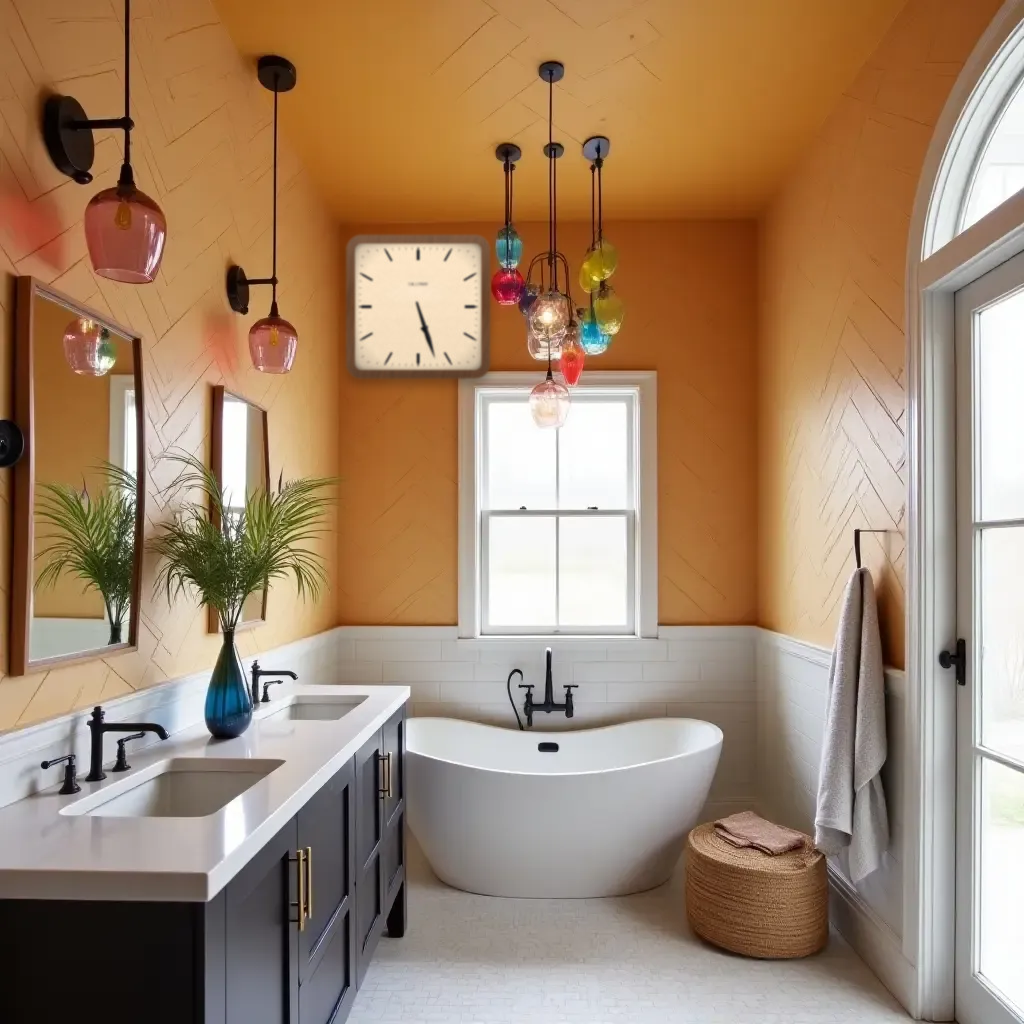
5:27
